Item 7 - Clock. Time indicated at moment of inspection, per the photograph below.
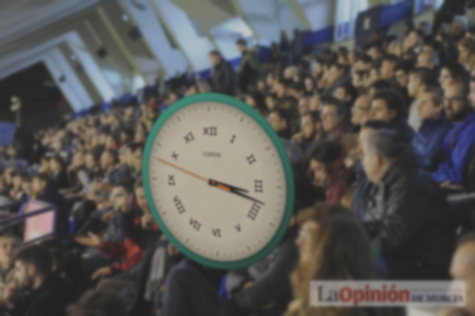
3:17:48
